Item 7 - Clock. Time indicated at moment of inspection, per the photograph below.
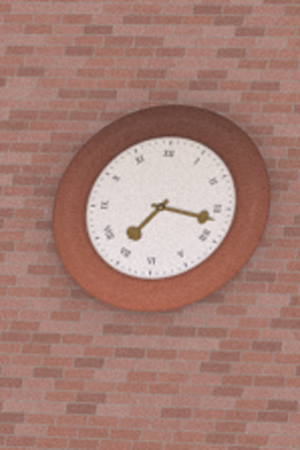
7:17
